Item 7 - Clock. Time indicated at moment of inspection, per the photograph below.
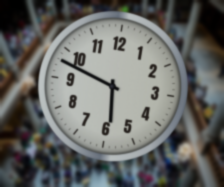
5:48
